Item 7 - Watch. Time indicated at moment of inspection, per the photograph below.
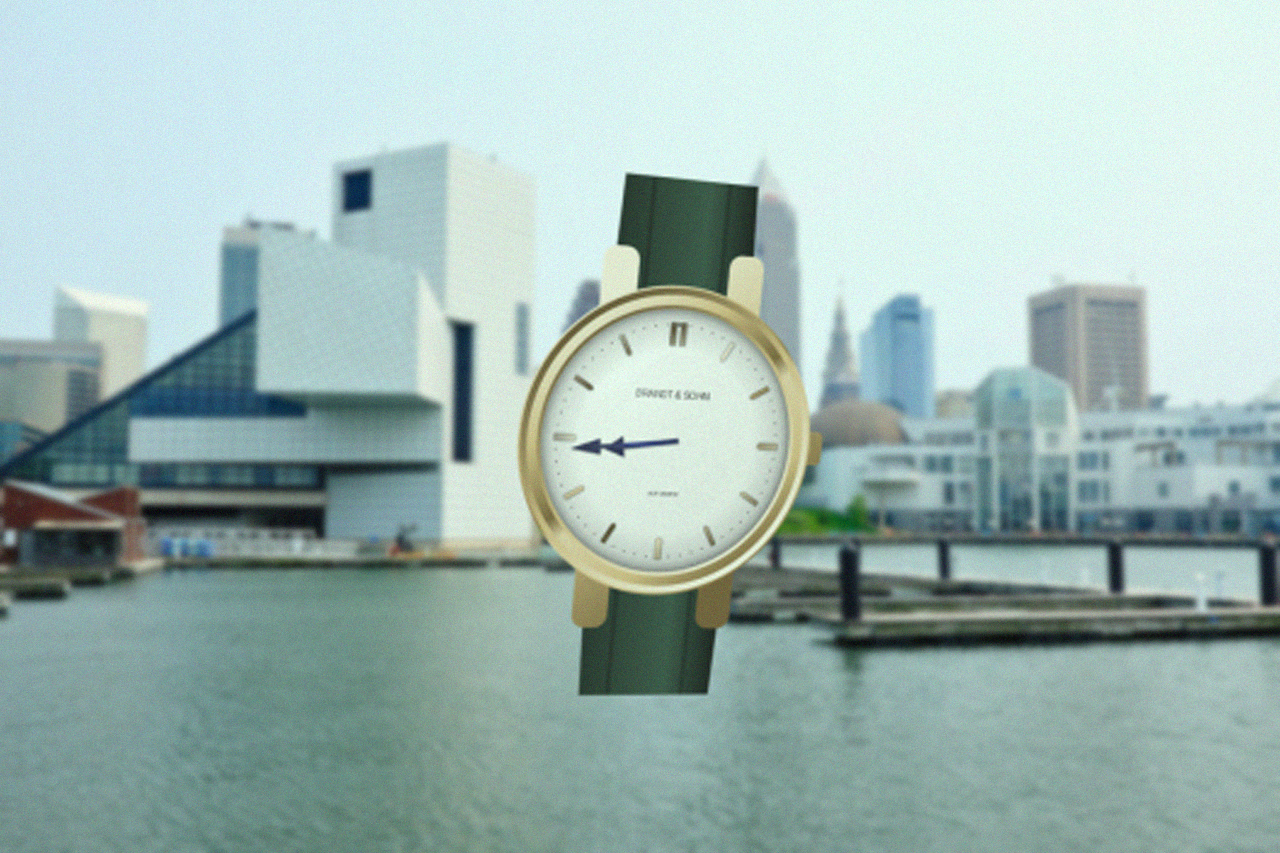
8:44
